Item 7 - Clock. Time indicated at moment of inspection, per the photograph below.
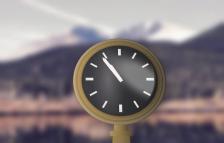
10:54
